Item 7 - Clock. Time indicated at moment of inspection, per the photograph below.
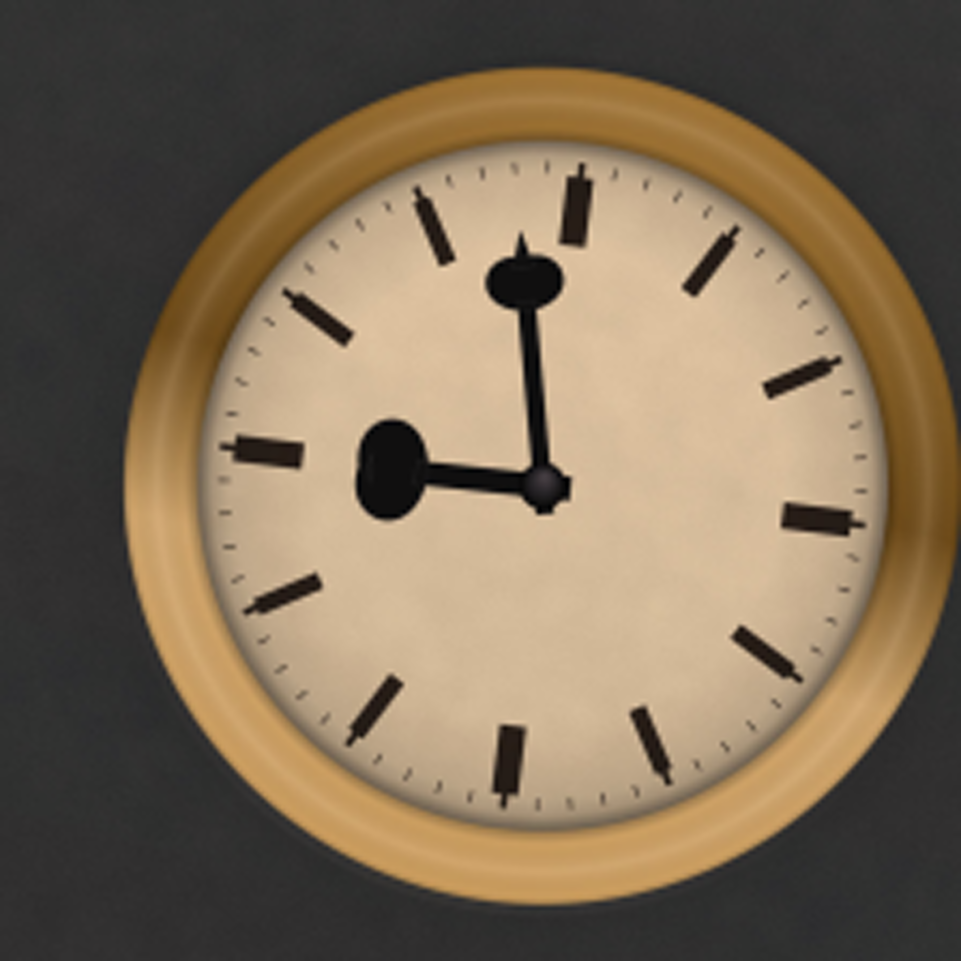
8:58
